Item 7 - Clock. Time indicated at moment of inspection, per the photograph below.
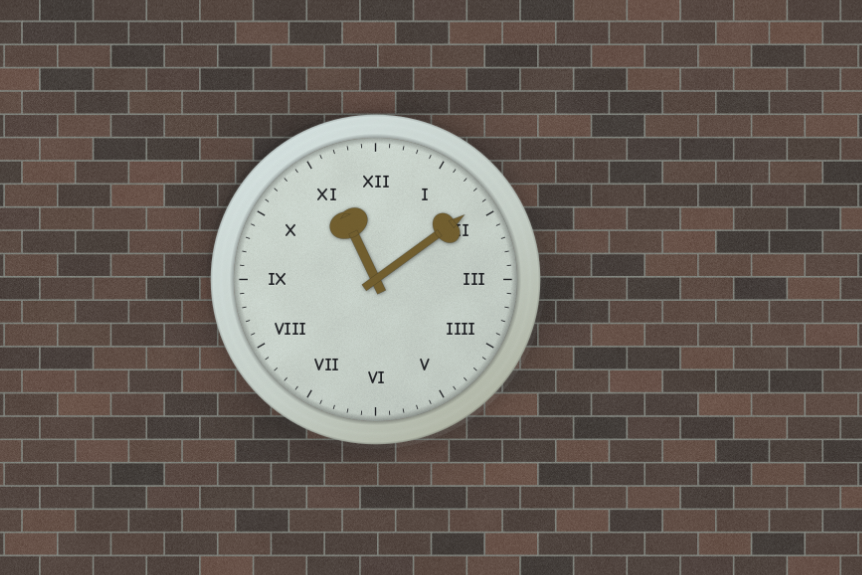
11:09
